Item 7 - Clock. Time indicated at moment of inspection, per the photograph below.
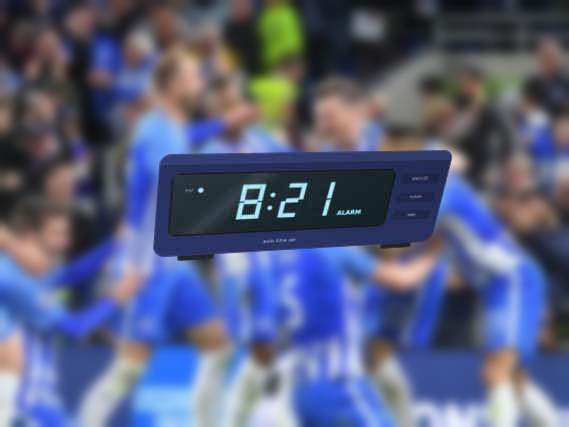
8:21
